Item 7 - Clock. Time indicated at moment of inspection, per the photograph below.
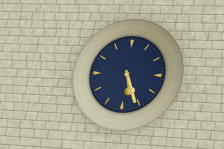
5:26
